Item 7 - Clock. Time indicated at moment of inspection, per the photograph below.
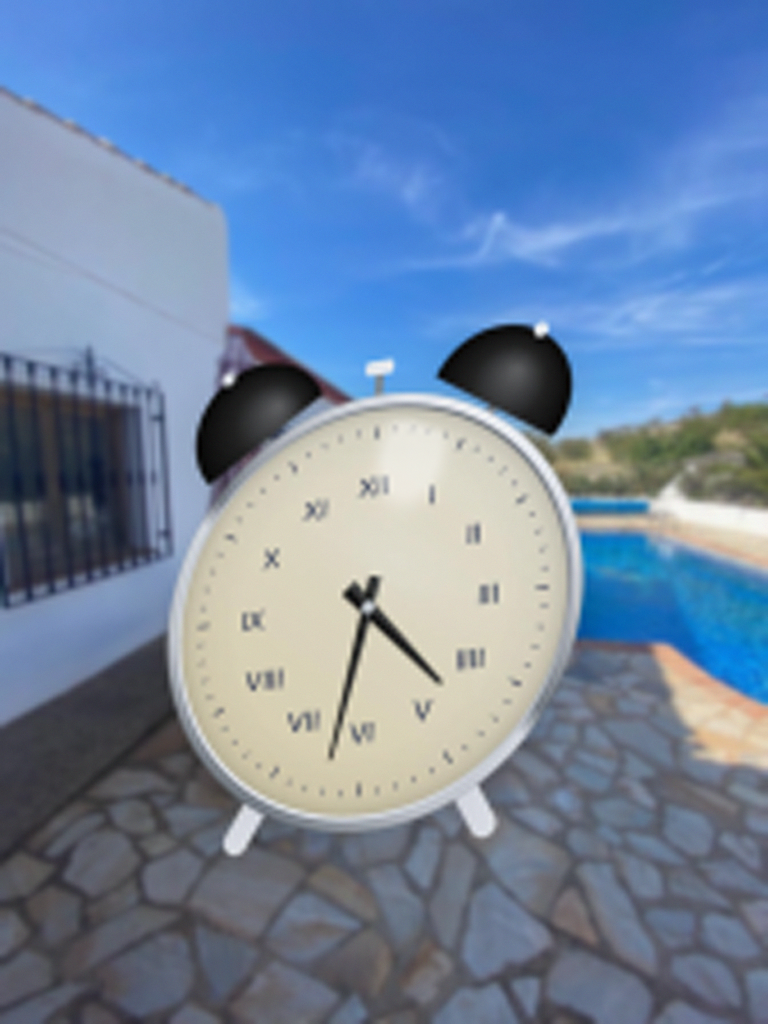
4:32
